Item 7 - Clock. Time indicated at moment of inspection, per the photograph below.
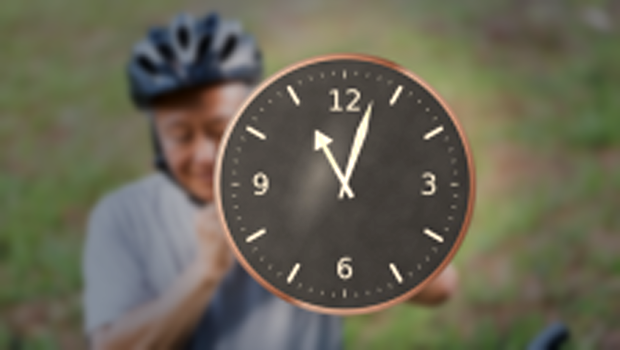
11:03
